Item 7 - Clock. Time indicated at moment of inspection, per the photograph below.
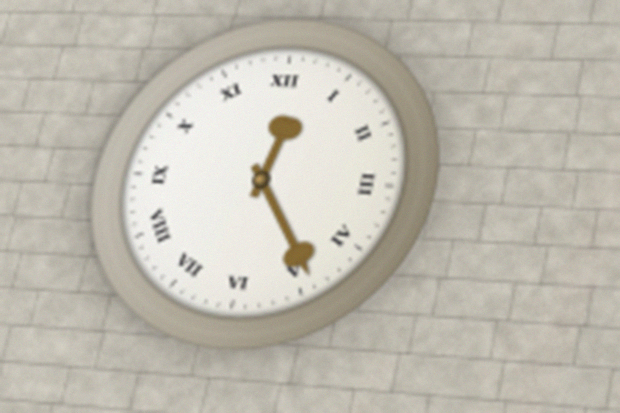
12:24
